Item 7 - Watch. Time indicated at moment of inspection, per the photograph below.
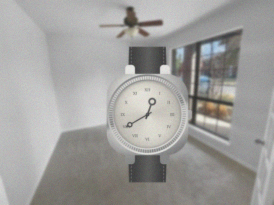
12:40
